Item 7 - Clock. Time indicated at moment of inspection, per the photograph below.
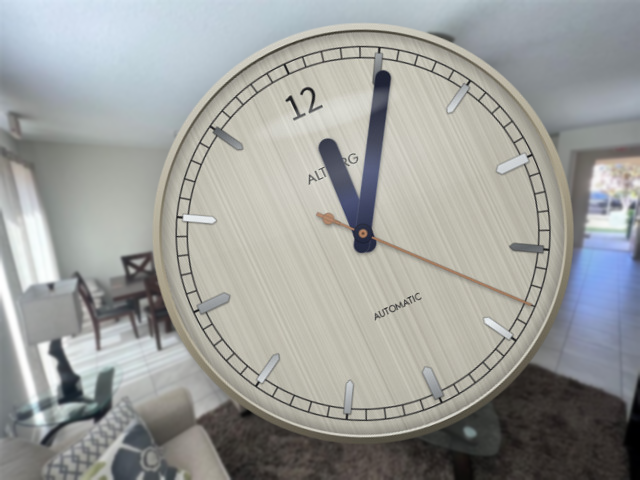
12:05:23
